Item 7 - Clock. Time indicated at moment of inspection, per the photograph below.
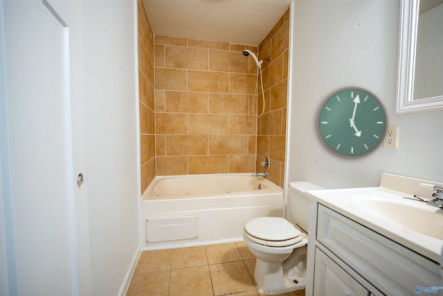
5:02
